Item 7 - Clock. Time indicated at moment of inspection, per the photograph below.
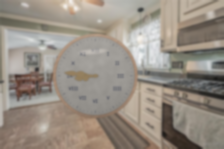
8:46
